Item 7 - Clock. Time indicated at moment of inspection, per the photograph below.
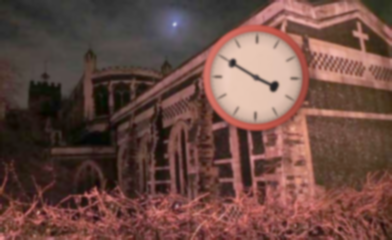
3:50
